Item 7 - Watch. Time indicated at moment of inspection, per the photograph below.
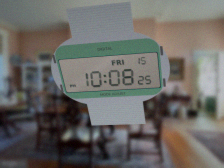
10:08:25
